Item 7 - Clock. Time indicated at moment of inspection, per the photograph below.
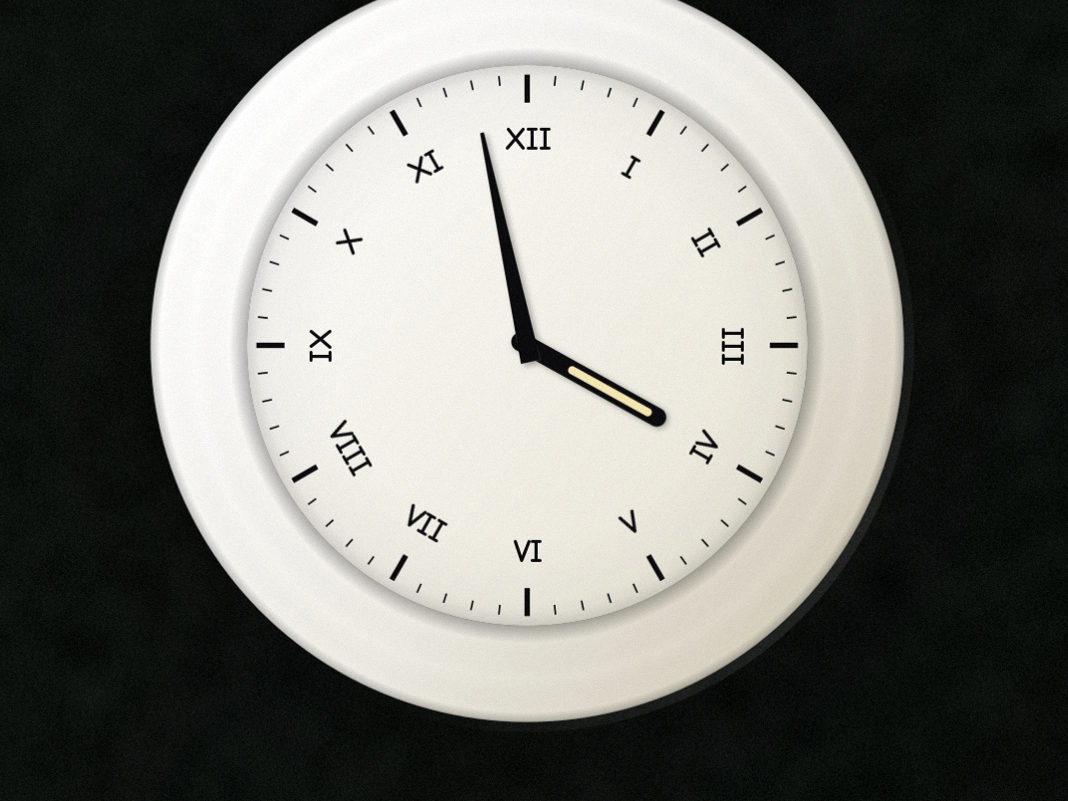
3:58
